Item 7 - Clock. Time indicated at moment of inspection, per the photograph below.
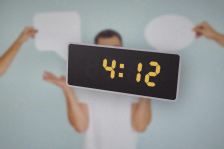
4:12
